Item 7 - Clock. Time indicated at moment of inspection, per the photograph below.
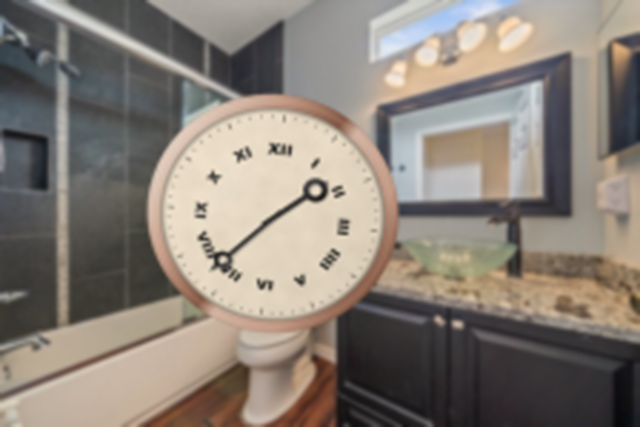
1:37
